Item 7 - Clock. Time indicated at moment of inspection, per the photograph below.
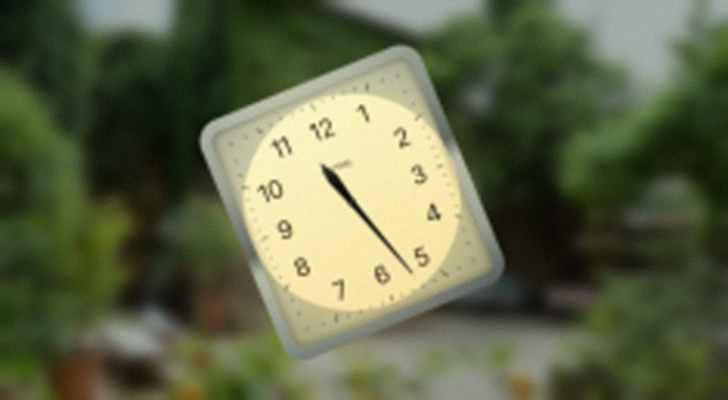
11:27
